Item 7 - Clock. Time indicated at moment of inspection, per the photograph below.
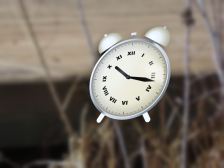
10:17
